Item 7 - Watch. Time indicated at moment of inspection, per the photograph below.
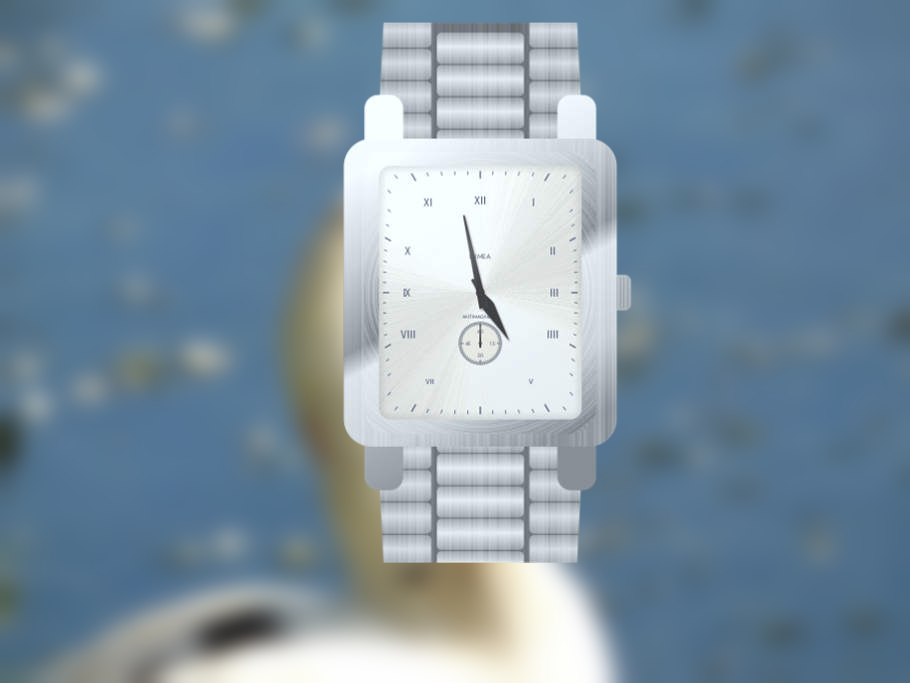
4:58
